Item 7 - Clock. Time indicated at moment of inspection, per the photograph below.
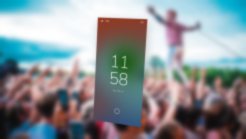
11:58
